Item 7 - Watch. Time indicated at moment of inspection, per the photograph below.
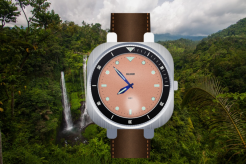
7:53
